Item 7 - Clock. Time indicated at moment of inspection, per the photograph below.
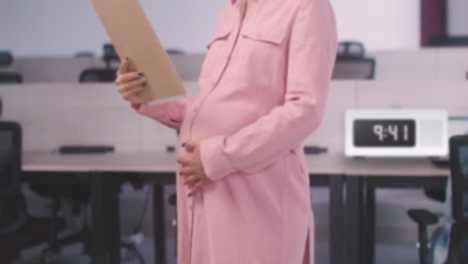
9:41
